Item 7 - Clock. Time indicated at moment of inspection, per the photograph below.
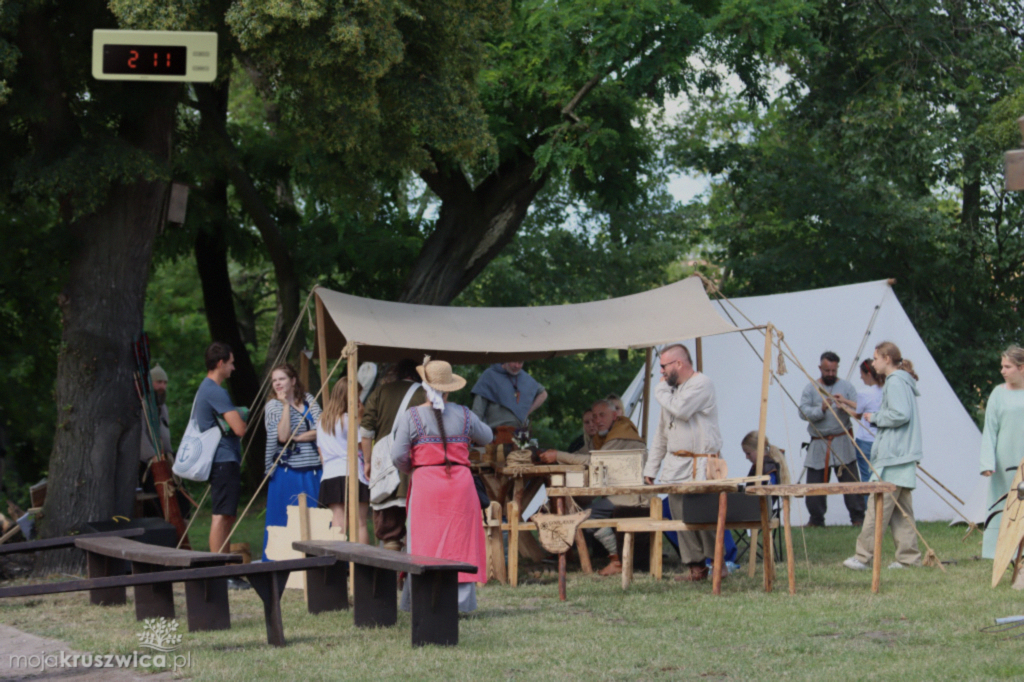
2:11
